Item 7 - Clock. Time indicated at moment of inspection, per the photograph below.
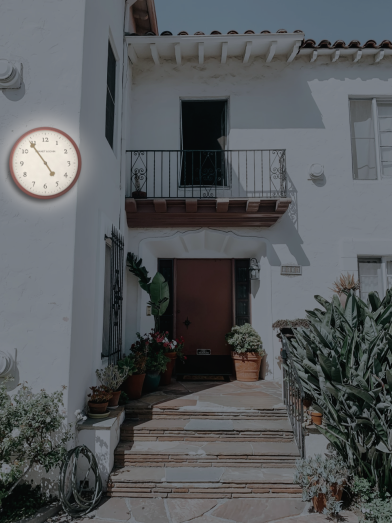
4:54
